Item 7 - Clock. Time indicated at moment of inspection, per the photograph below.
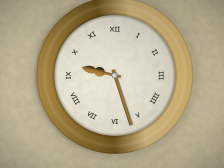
9:27
